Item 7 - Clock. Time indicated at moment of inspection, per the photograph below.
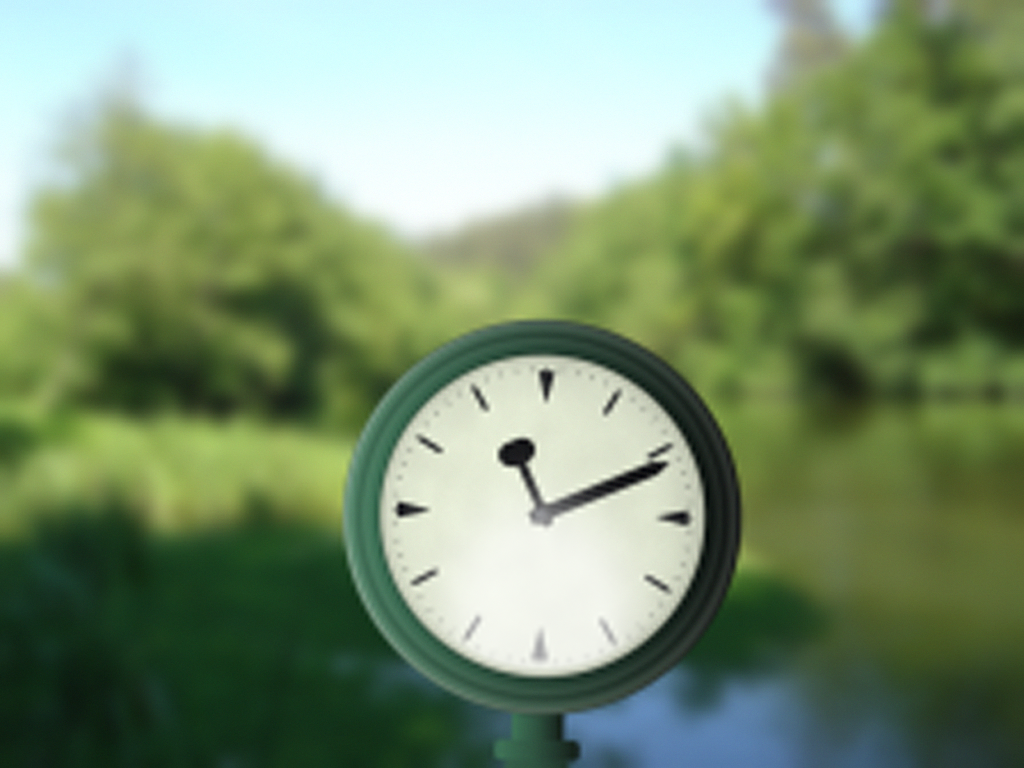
11:11
